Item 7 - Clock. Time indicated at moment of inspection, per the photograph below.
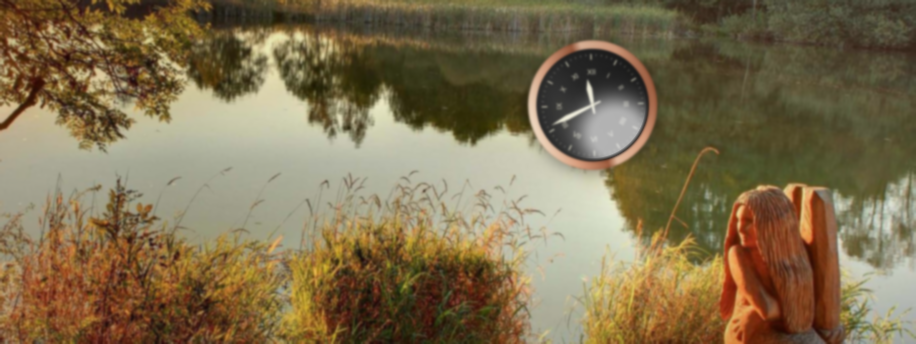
11:41
